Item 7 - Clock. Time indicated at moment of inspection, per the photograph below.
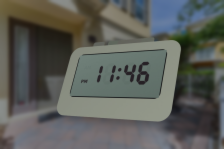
11:46
